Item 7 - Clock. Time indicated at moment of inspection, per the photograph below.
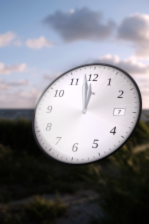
11:58
